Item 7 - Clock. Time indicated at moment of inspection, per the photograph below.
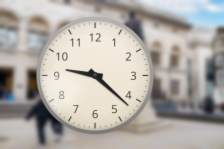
9:22
